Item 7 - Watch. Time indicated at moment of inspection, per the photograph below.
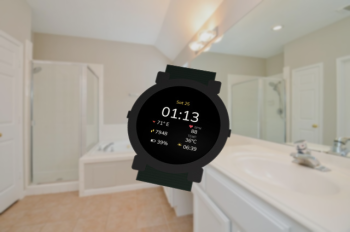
1:13
